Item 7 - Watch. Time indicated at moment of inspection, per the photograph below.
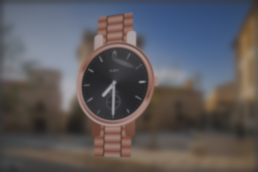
7:30
